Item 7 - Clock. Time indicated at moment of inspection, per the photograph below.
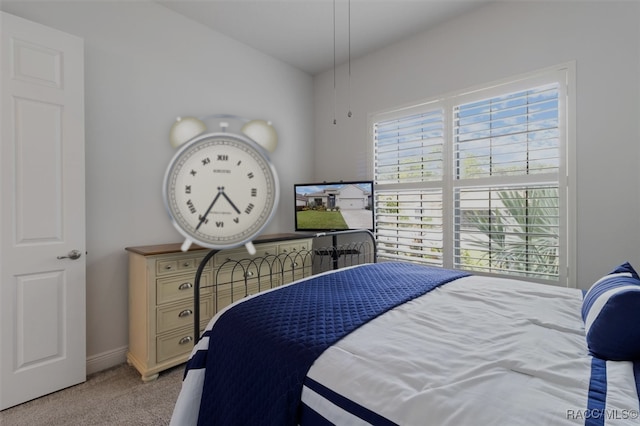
4:35
